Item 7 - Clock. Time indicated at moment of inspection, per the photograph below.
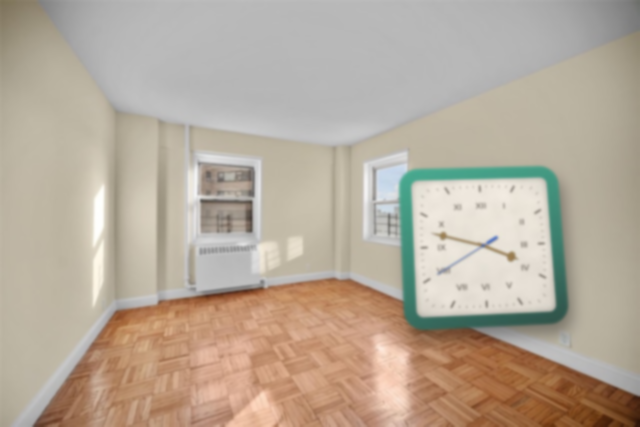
3:47:40
